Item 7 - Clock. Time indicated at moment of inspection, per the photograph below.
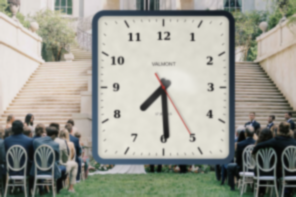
7:29:25
